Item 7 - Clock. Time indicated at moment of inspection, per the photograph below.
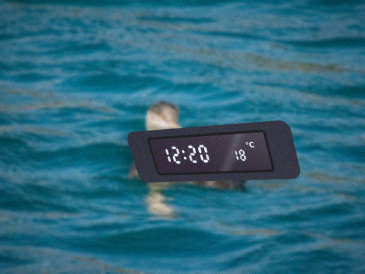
12:20
